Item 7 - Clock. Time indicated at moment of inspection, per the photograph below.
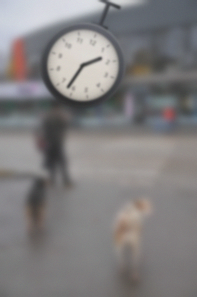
1:32
